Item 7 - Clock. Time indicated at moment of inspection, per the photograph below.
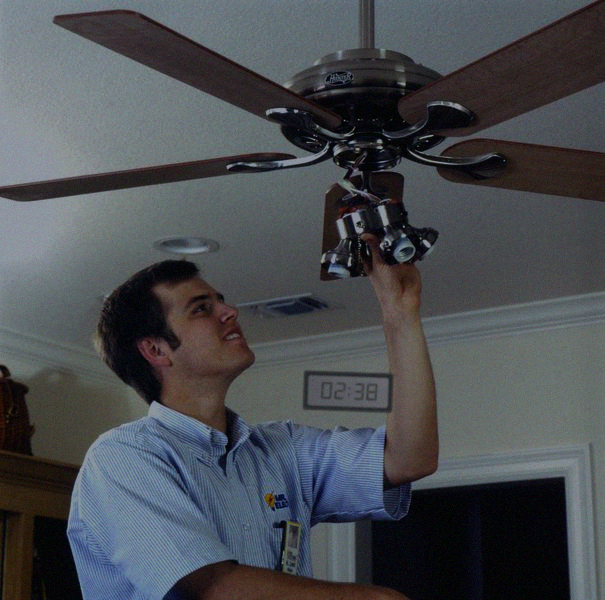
2:38
